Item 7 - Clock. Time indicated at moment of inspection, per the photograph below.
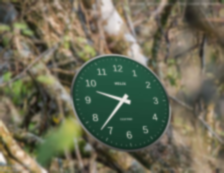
9:37
